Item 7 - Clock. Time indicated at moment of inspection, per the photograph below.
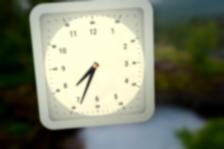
7:34
